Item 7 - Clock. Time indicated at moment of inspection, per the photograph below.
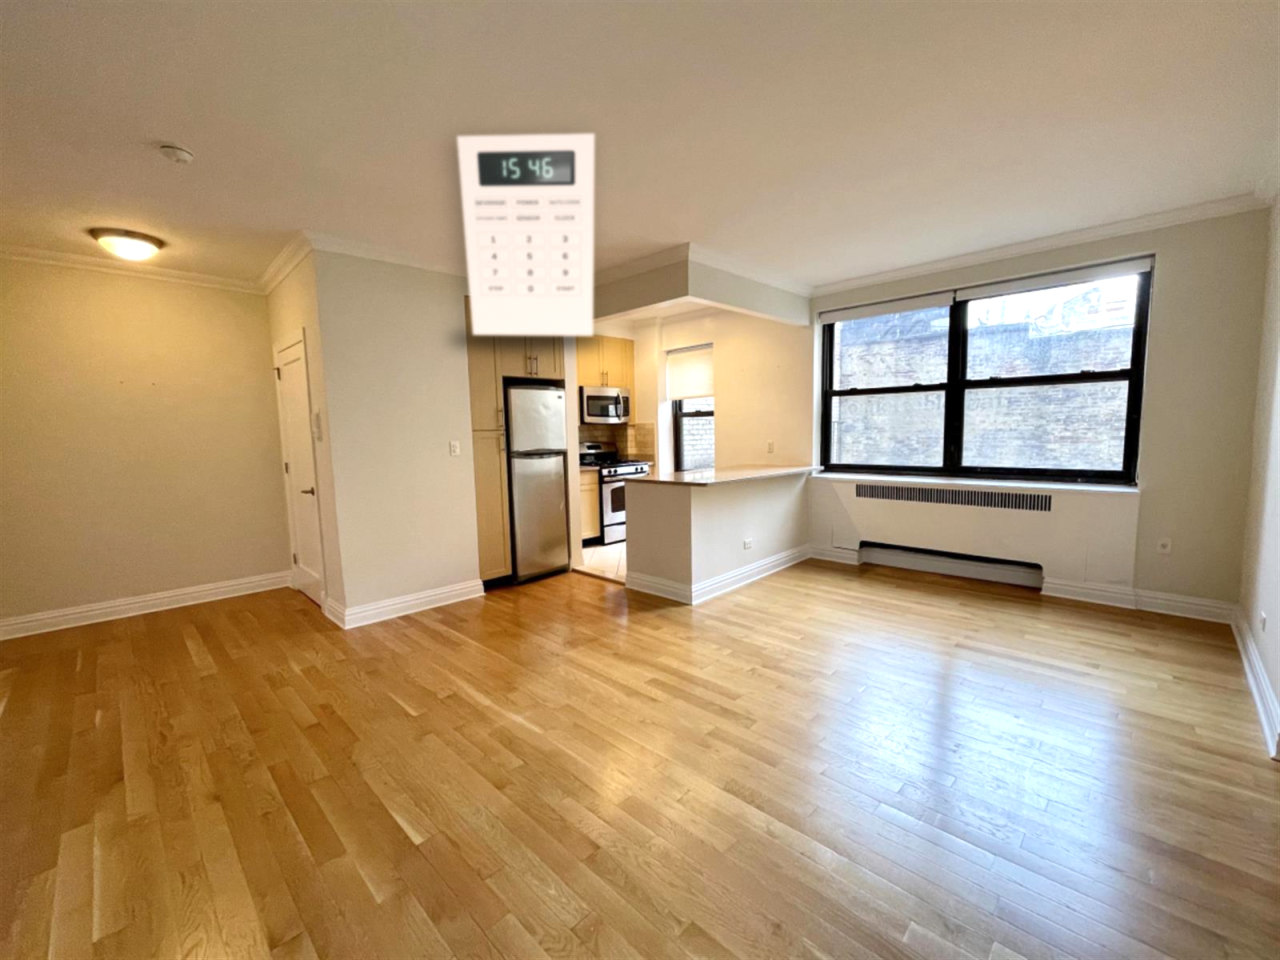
15:46
